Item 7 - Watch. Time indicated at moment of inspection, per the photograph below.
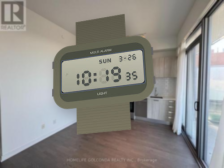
10:19:35
